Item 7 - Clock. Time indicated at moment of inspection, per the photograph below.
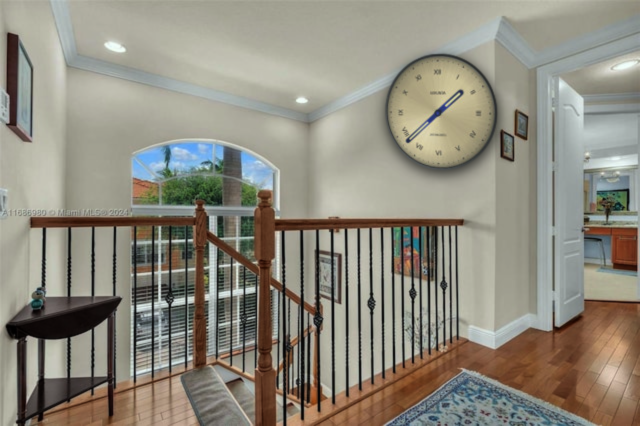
1:38
